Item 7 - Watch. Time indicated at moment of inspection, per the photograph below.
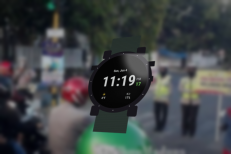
11:19
